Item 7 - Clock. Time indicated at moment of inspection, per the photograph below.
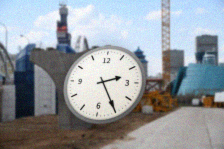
2:25
